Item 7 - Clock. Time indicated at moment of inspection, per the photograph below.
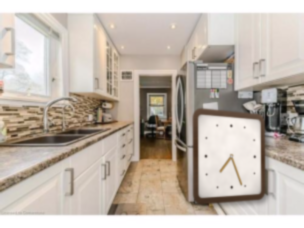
7:26
